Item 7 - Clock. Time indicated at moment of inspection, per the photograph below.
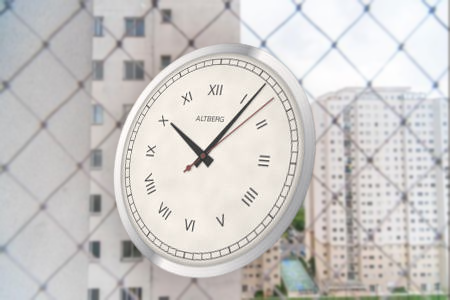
10:06:08
